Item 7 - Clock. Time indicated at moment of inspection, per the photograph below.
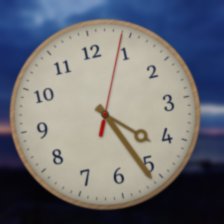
4:26:04
